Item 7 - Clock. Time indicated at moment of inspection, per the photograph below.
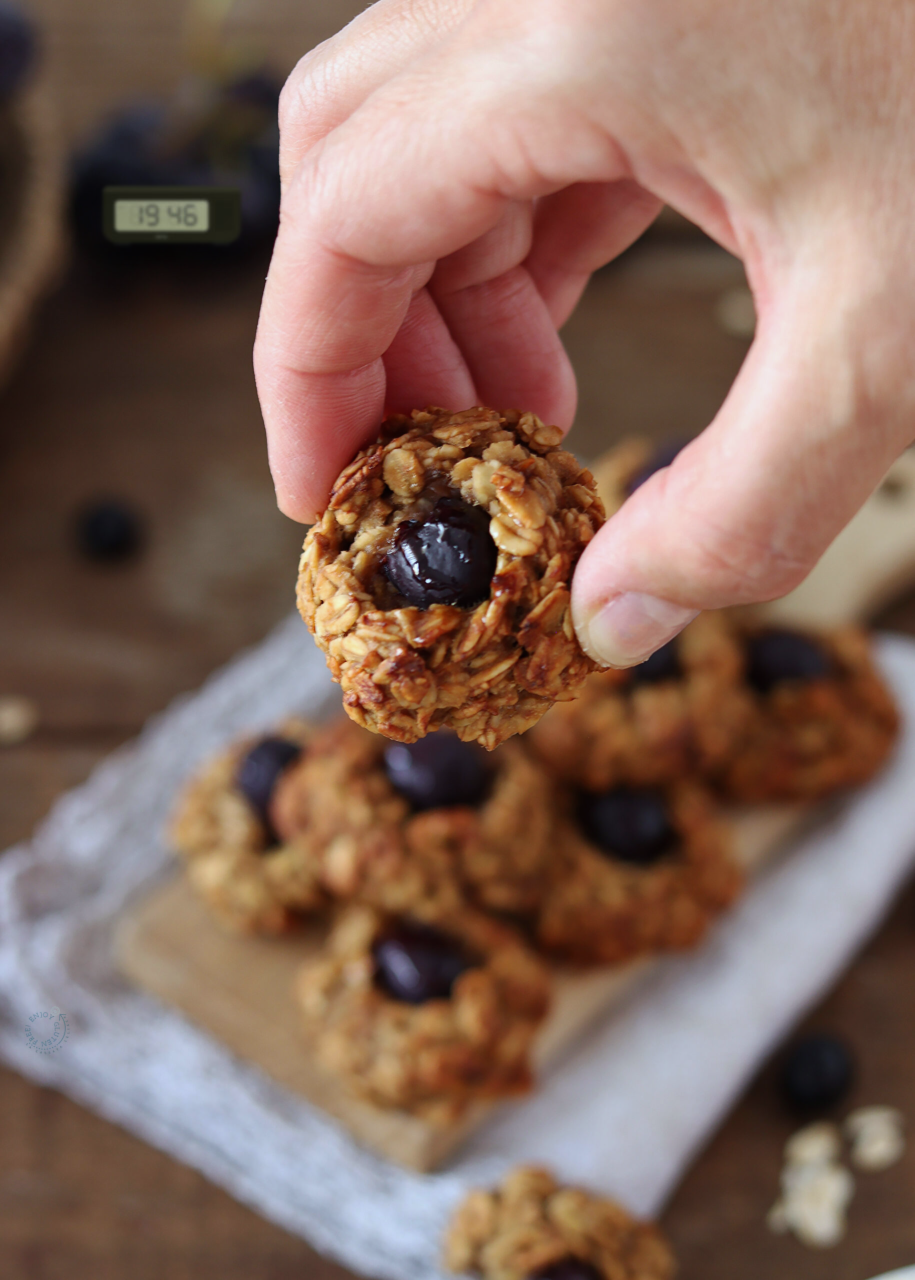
19:46
